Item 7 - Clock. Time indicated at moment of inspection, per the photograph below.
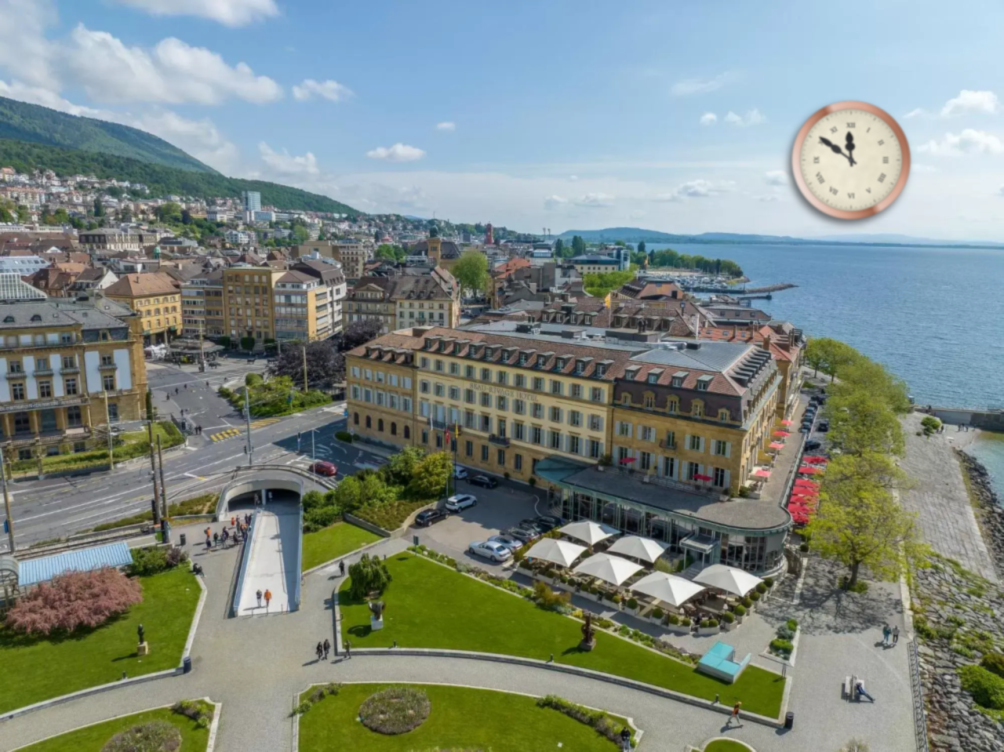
11:51
